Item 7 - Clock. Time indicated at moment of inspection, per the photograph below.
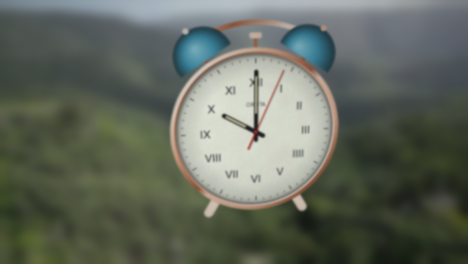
10:00:04
